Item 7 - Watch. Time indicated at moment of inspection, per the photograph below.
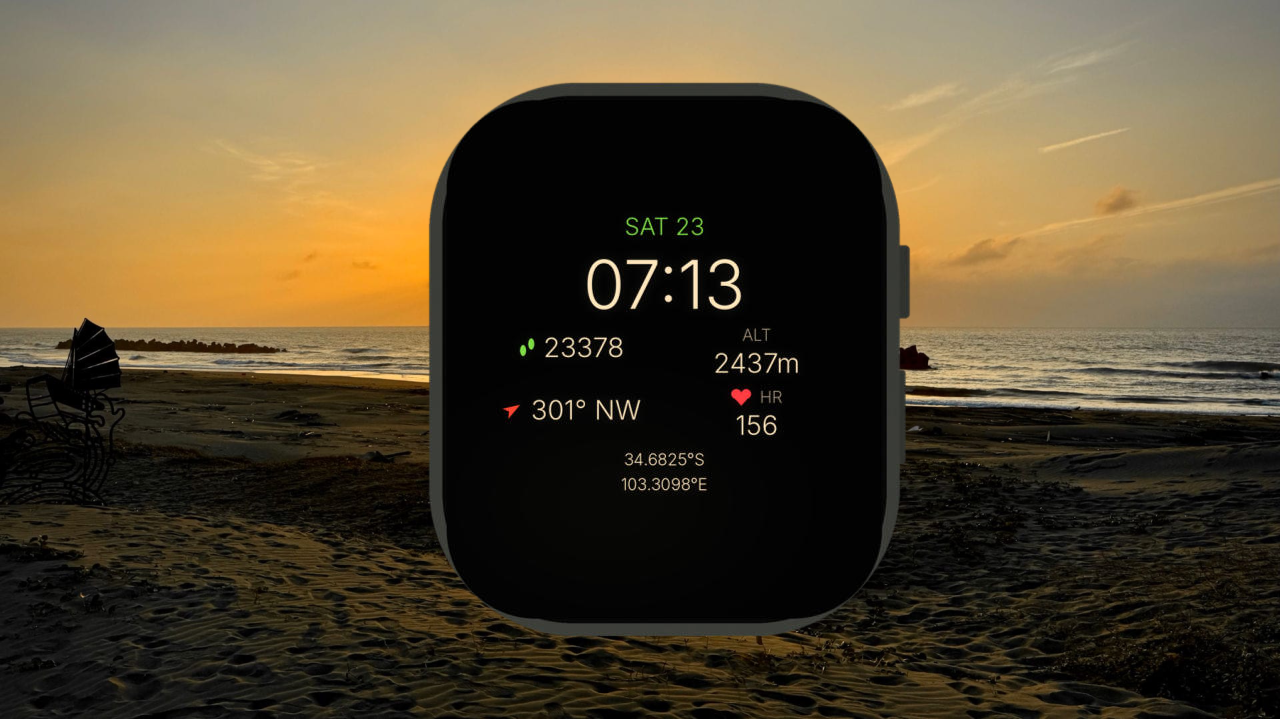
7:13
